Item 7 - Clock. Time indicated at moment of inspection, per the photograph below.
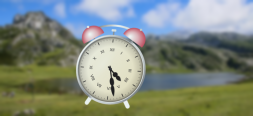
4:28
